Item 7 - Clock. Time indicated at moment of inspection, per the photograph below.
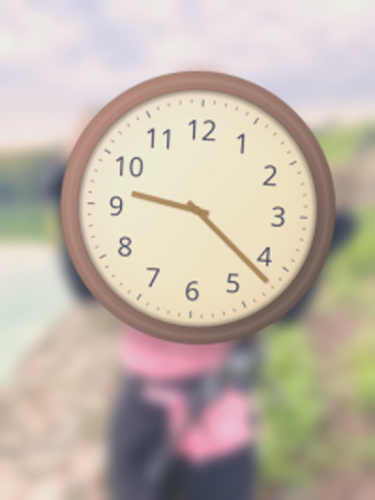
9:22
